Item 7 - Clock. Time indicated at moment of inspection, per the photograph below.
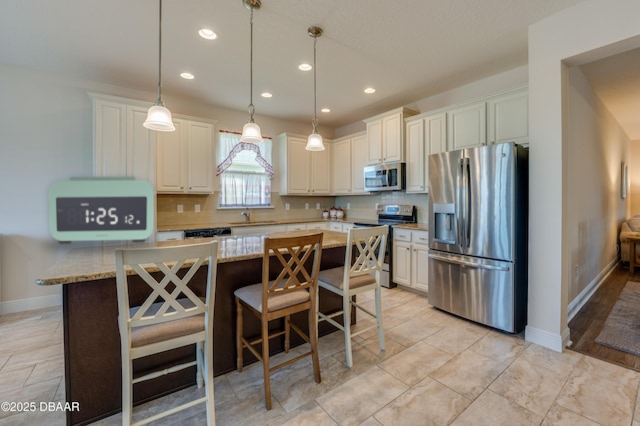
1:25
